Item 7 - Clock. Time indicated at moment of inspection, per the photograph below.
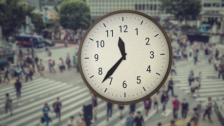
11:37
